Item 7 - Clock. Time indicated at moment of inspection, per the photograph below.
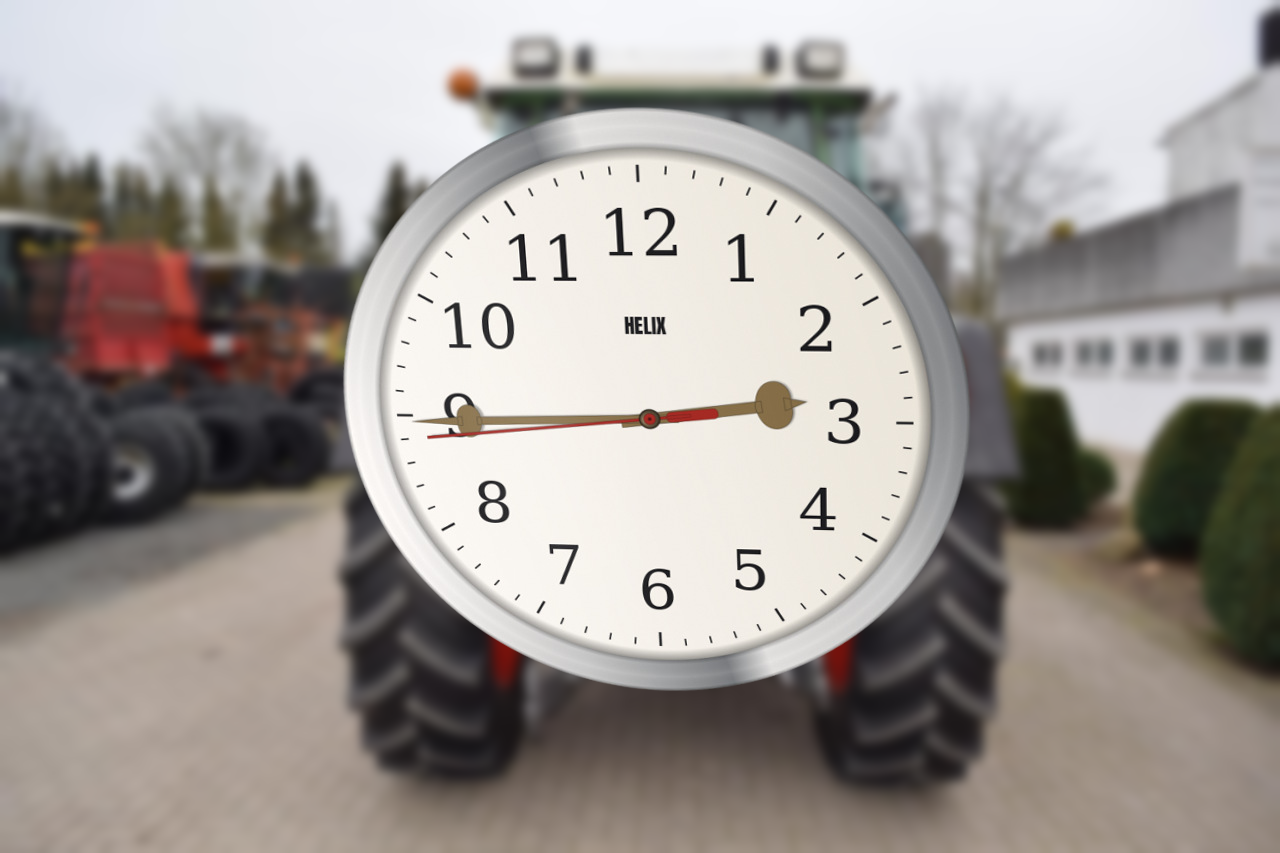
2:44:44
